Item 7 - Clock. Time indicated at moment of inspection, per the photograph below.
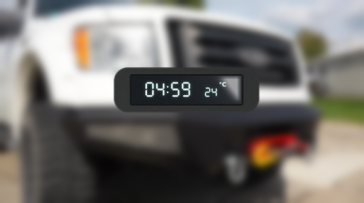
4:59
